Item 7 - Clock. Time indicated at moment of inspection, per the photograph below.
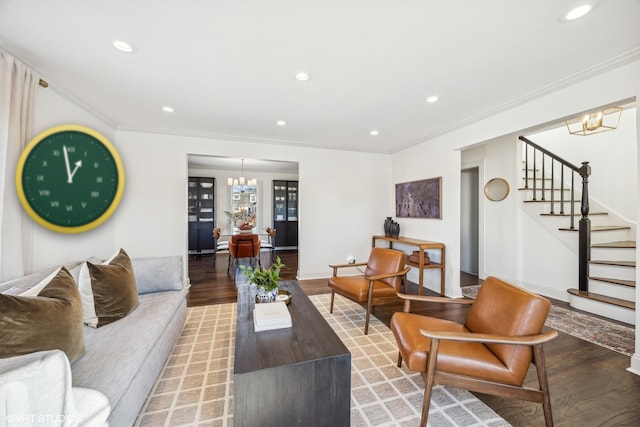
12:58
